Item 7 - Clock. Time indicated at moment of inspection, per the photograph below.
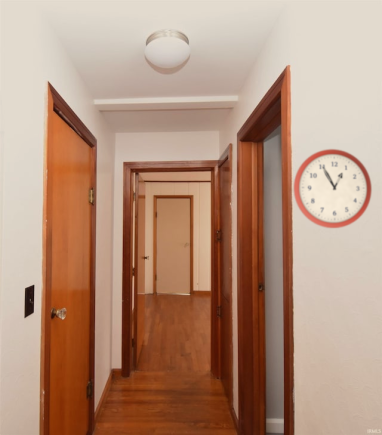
12:55
